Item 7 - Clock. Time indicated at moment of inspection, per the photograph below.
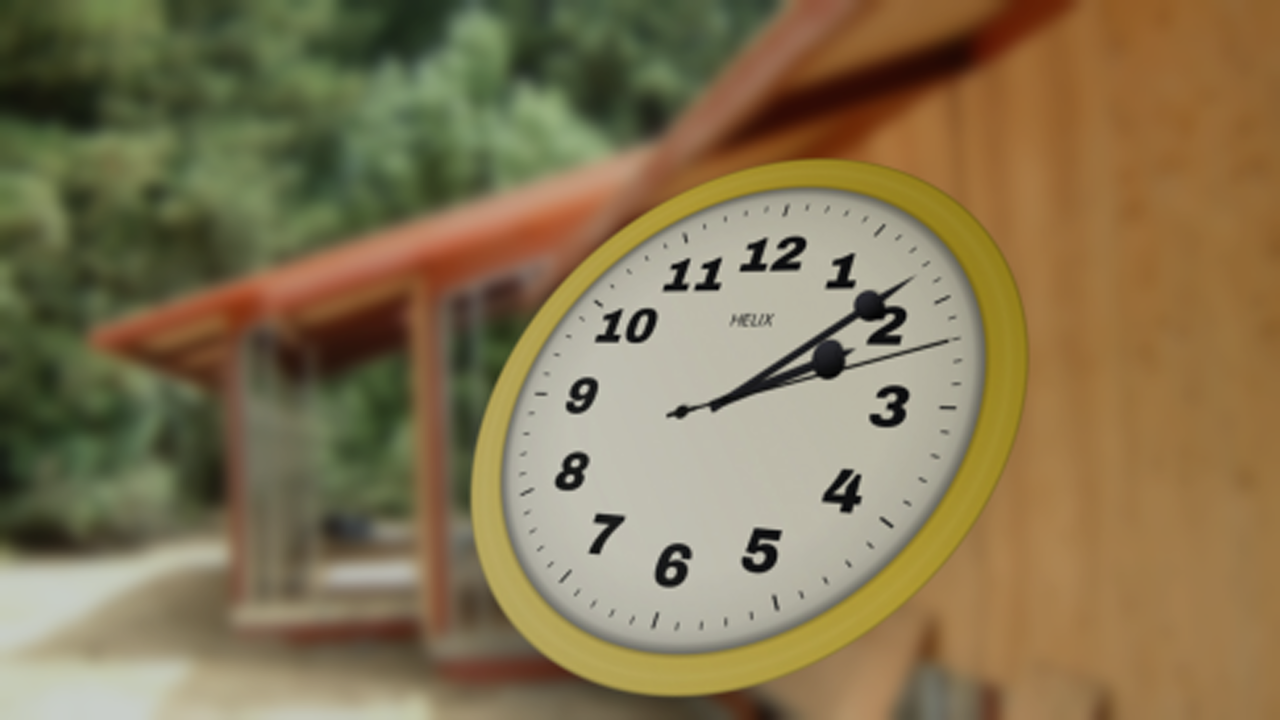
2:08:12
